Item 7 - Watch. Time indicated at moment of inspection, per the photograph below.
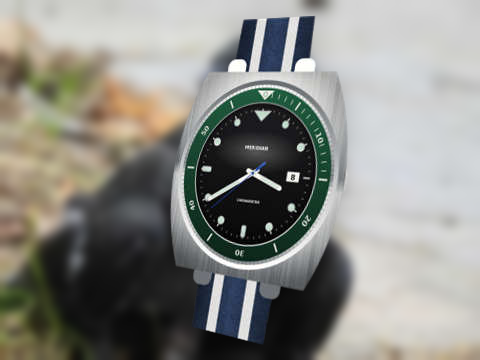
3:39:38
